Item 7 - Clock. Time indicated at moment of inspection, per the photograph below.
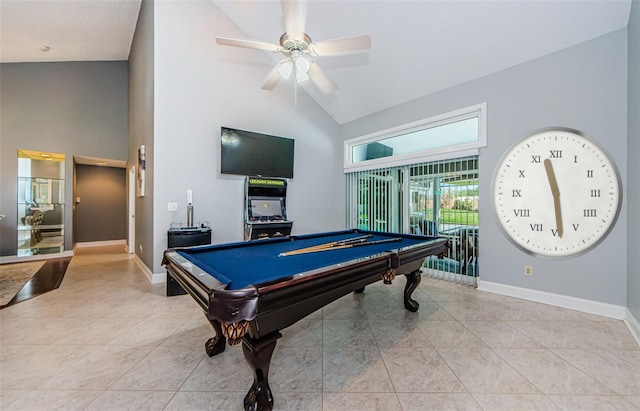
11:29
